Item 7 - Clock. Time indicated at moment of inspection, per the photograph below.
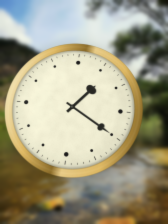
1:20
